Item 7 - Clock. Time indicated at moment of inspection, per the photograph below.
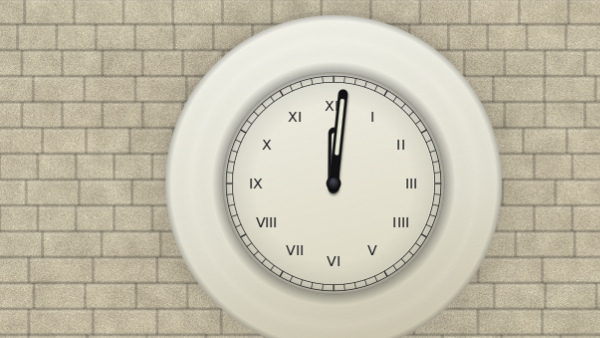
12:01
